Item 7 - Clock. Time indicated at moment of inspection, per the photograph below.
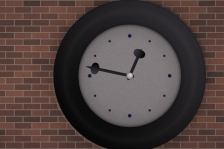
12:47
